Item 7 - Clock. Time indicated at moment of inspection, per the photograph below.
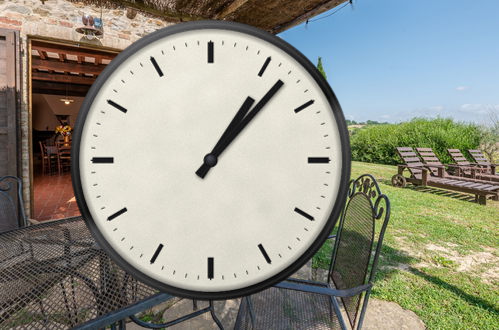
1:07
